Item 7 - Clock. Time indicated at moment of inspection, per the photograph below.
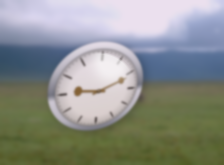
9:11
